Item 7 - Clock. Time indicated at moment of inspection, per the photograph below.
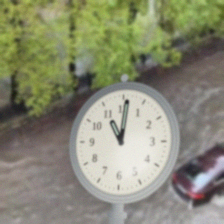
11:01
